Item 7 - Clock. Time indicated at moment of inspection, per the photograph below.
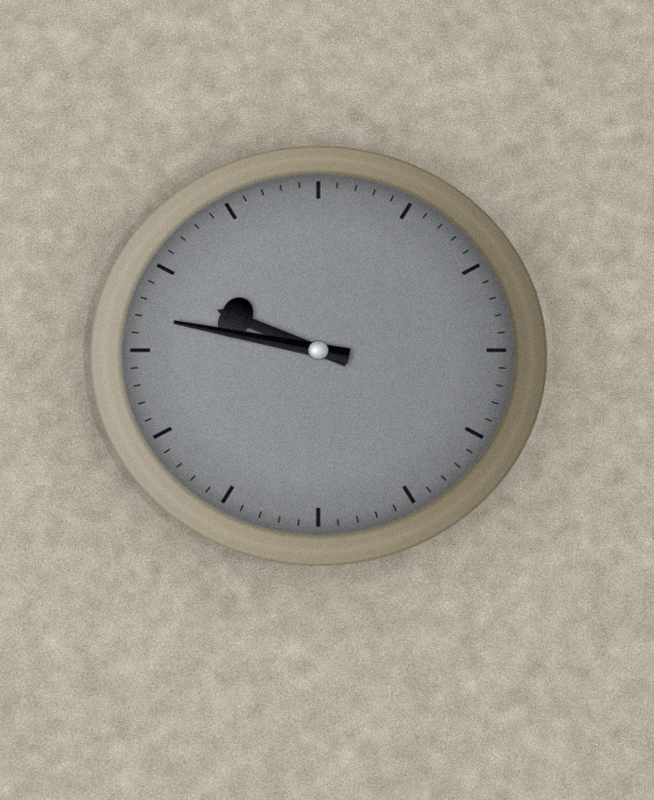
9:47
